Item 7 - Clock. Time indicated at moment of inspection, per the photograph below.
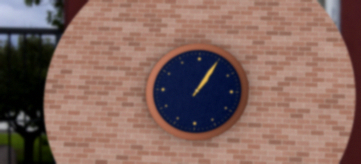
1:05
